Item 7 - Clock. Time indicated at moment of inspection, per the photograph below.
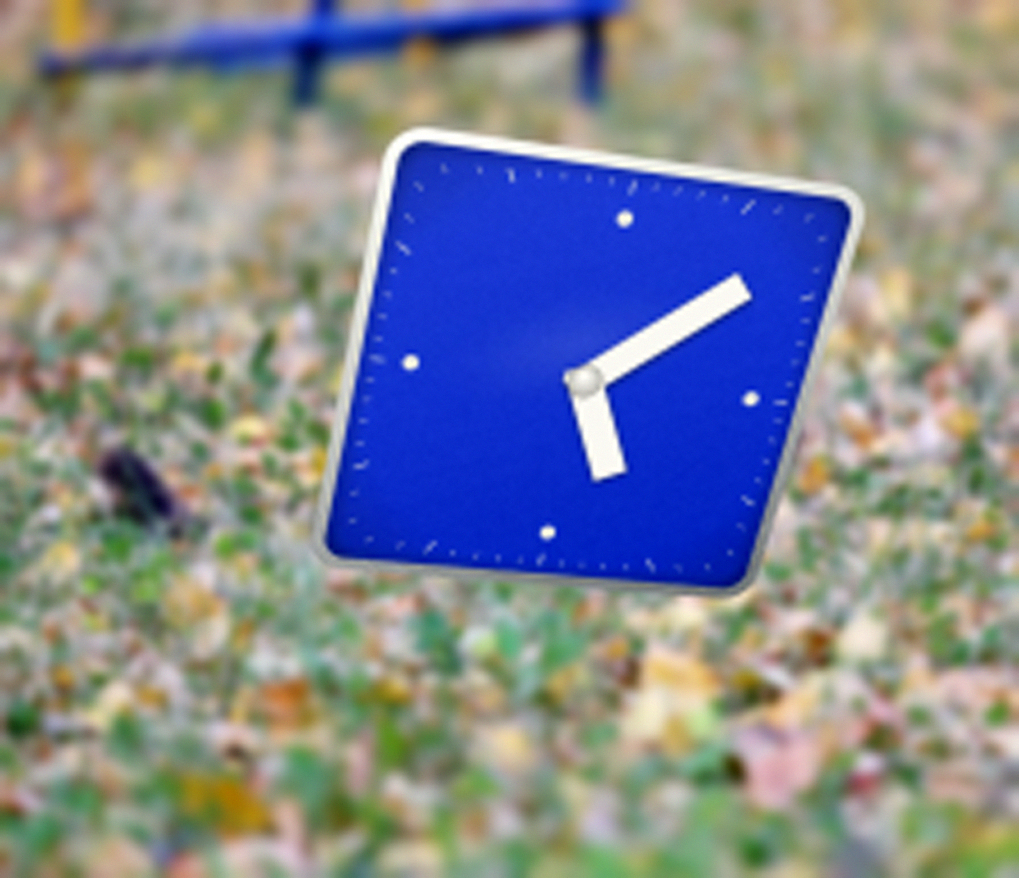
5:08
